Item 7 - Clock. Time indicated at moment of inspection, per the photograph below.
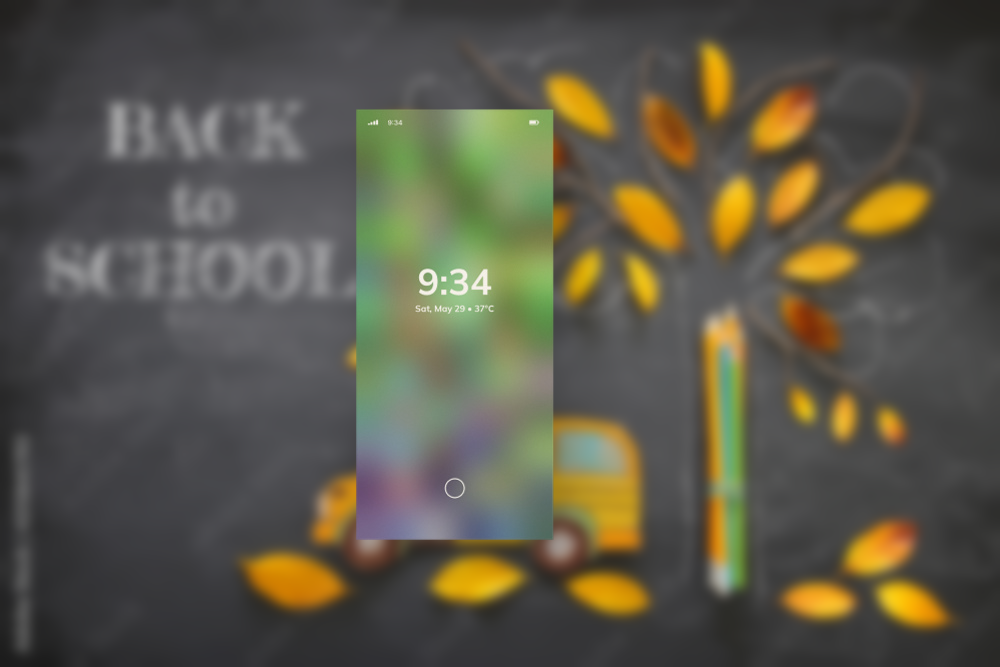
9:34
